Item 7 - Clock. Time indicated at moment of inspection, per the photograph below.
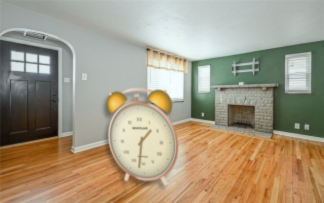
1:32
